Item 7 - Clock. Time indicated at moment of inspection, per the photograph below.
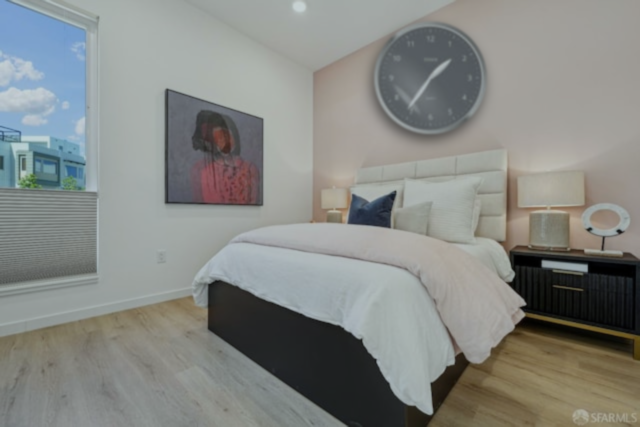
1:36
